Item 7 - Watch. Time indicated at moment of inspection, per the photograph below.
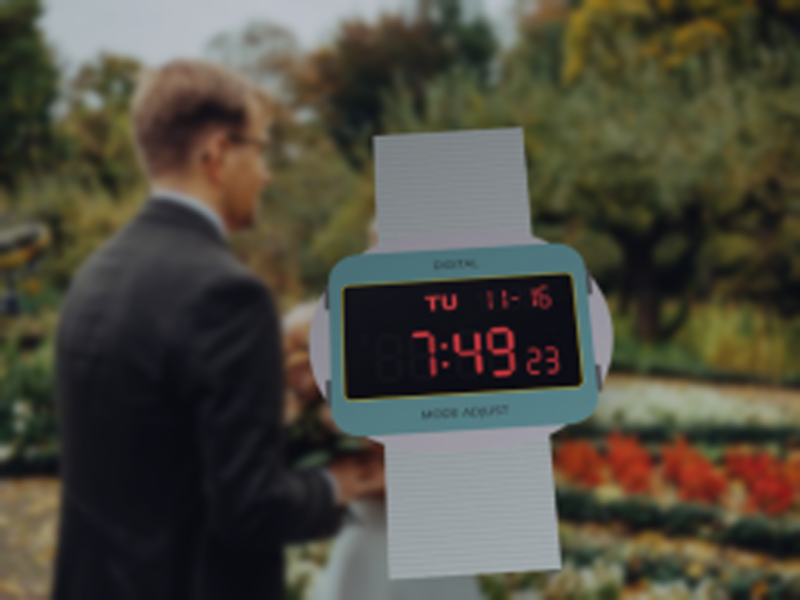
7:49:23
